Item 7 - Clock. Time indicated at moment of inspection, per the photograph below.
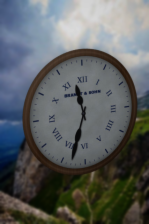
11:33
